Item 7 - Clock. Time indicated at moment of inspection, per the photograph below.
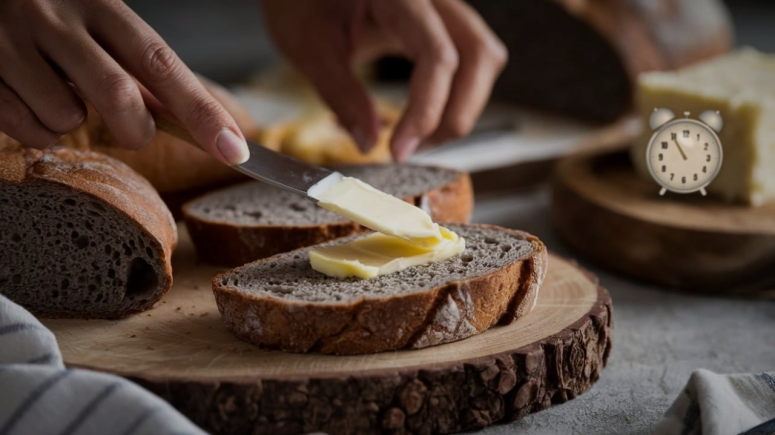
10:55
